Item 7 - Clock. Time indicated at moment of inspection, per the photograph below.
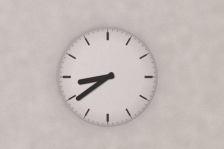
8:39
